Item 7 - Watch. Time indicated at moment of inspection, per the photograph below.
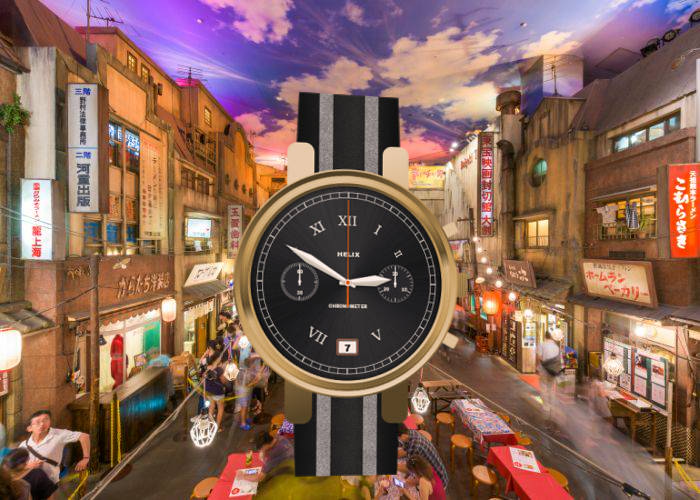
2:50
